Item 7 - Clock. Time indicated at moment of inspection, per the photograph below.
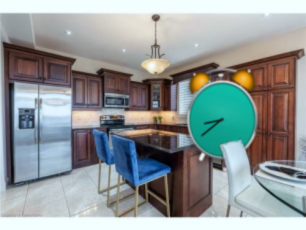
8:39
